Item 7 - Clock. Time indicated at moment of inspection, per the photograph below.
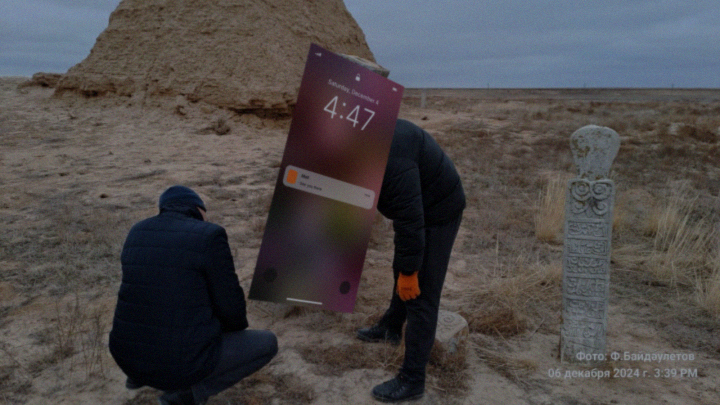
4:47
